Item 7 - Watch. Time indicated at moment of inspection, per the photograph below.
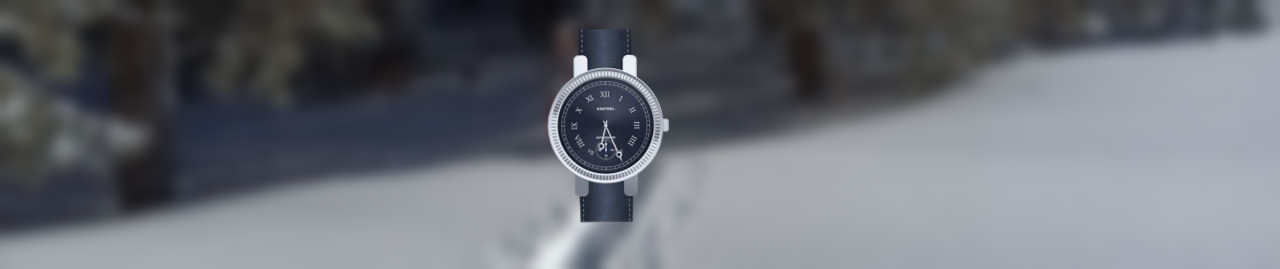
6:26
